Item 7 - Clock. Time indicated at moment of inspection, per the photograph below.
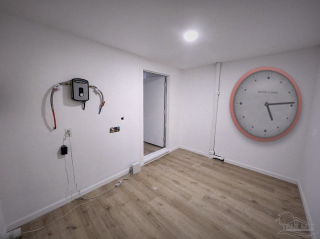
5:14
